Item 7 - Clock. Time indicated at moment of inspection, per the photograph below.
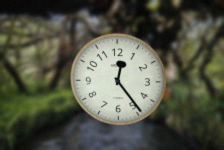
12:24
